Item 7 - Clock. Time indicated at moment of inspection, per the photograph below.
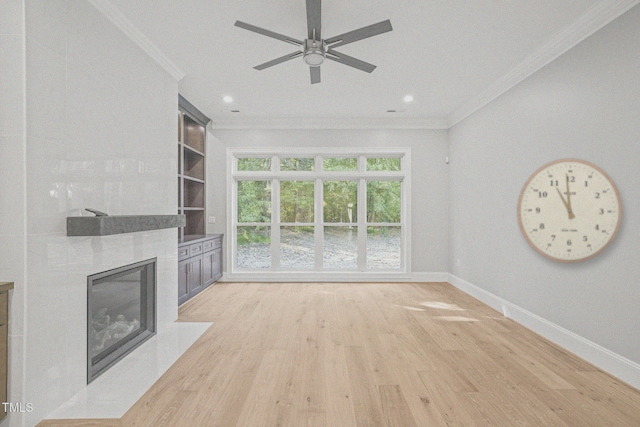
10:59
